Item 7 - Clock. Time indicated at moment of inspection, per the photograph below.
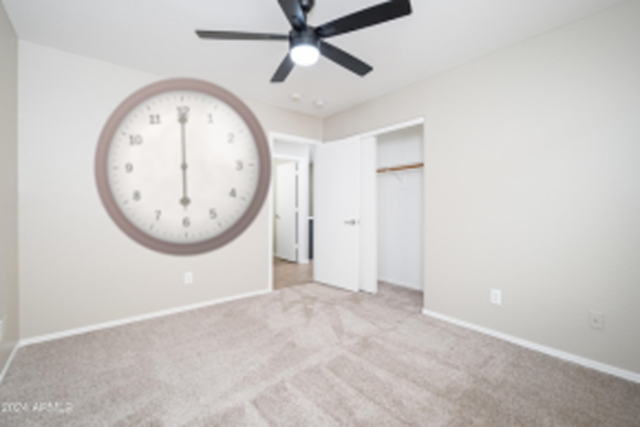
6:00
